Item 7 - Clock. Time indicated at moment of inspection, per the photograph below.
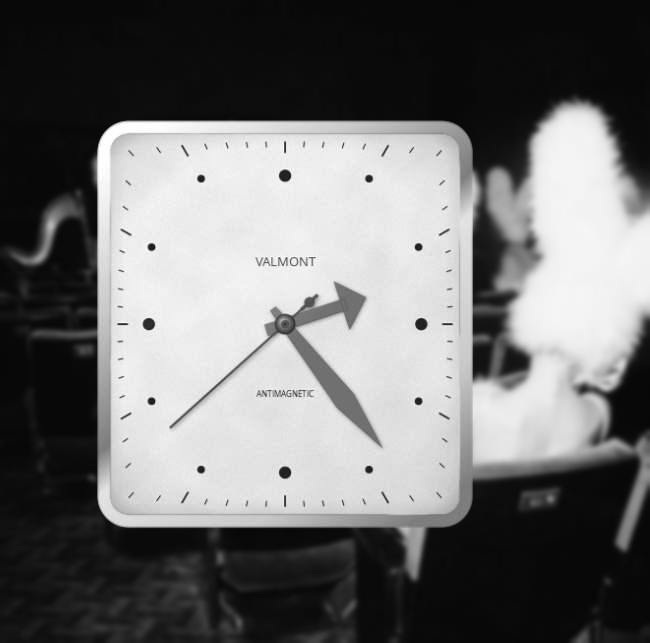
2:23:38
